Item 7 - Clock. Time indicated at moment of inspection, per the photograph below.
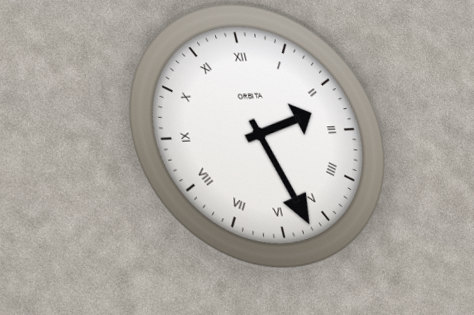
2:27
